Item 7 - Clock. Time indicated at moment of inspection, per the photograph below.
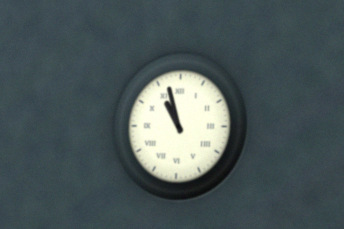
10:57
